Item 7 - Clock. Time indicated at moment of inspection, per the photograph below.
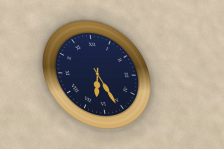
6:26
